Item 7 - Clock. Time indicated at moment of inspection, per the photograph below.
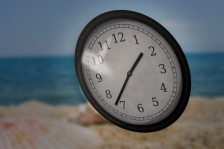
1:37
